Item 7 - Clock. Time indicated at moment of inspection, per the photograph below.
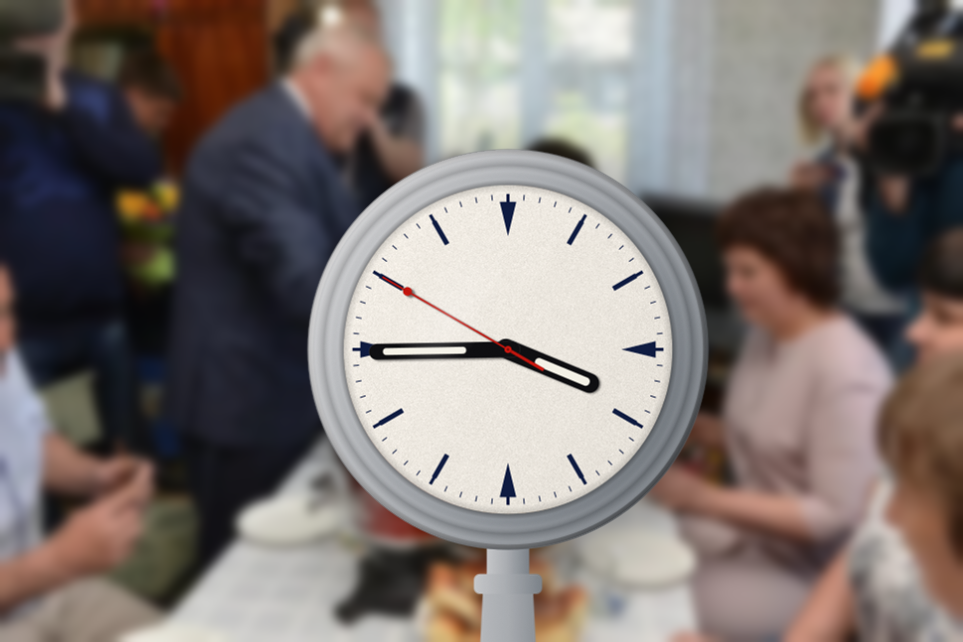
3:44:50
